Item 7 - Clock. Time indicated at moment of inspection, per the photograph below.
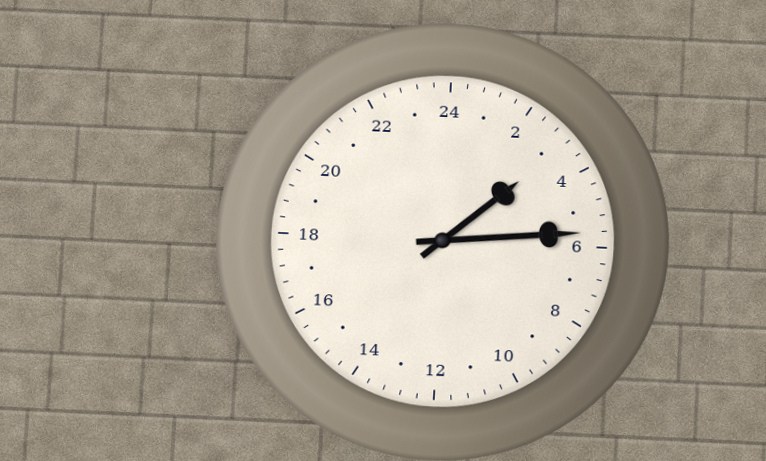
3:14
